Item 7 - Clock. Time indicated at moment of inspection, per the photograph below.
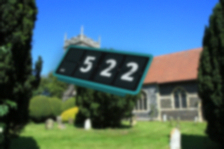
5:22
